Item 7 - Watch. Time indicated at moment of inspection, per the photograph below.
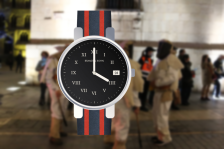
4:00
